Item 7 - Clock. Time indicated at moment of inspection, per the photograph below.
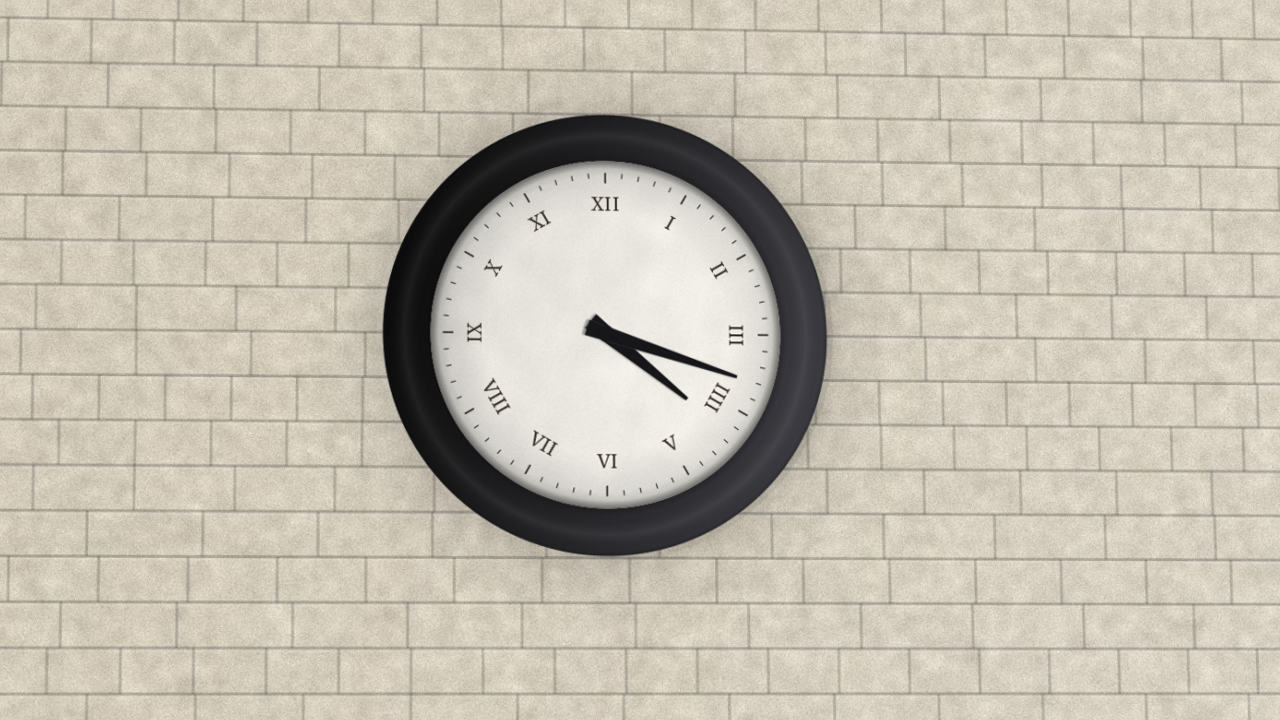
4:18
